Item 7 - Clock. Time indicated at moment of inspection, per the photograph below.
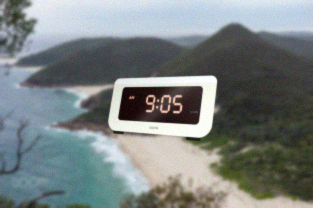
9:05
